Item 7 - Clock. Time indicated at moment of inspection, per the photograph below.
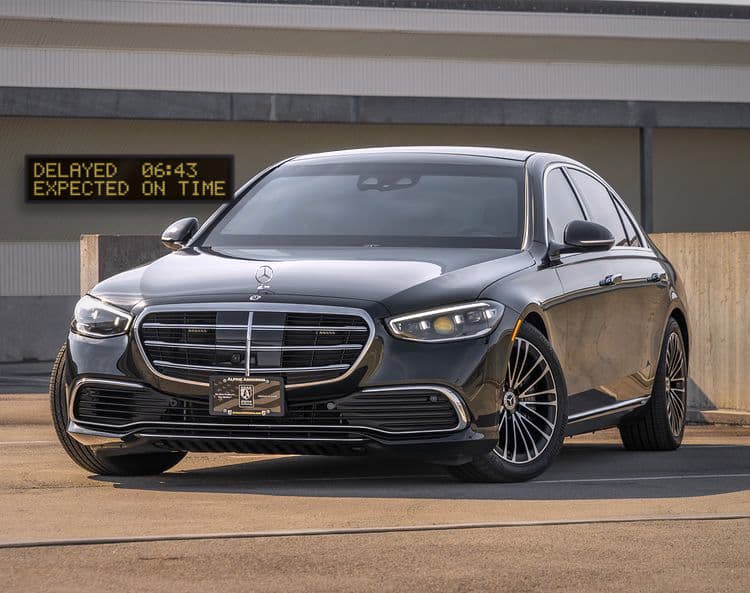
6:43
